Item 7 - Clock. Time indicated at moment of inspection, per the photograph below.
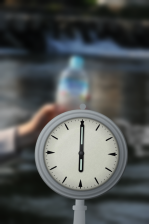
6:00
